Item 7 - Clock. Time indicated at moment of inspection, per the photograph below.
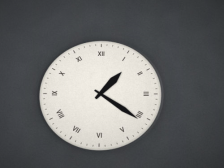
1:21
